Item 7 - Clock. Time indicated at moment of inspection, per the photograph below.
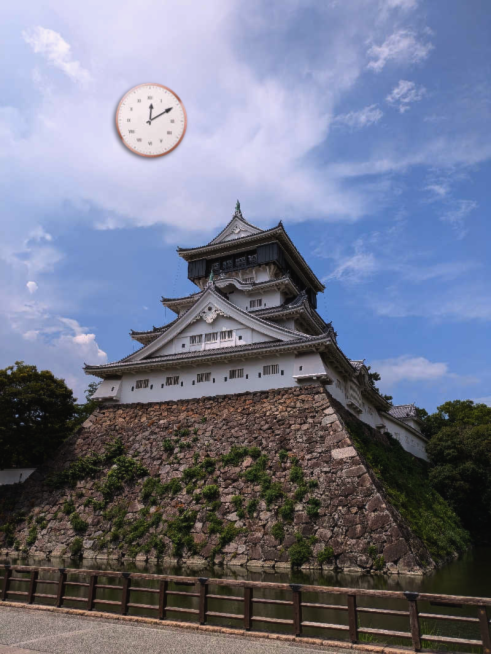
12:10
